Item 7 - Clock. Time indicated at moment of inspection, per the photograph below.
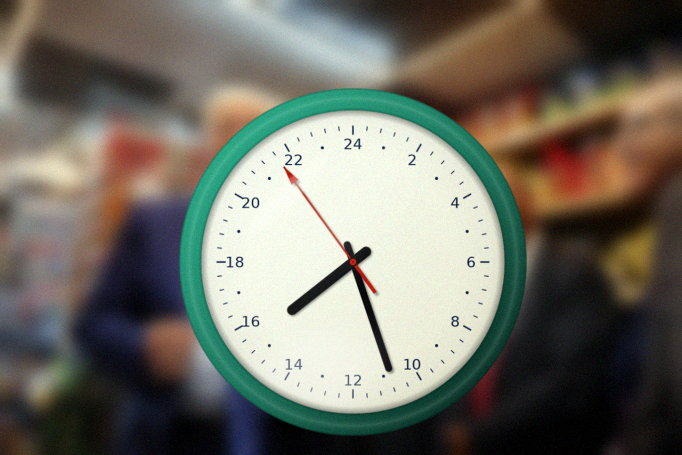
15:26:54
